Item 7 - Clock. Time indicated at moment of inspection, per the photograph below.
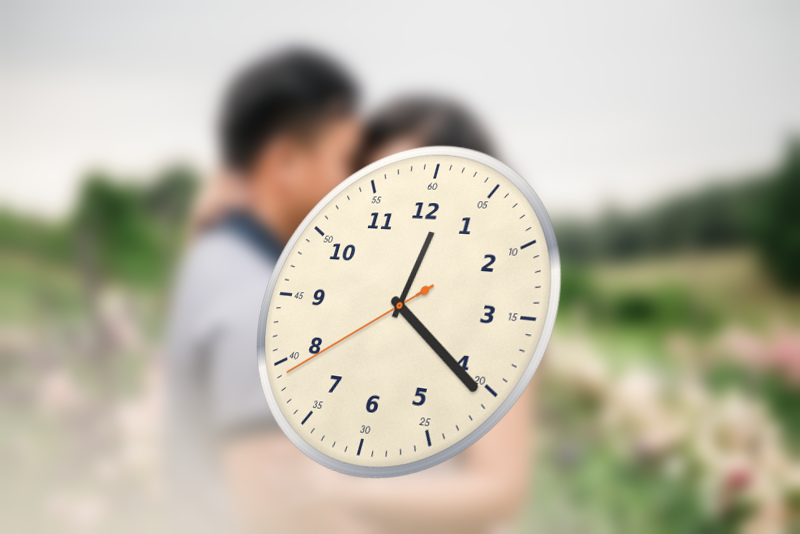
12:20:39
